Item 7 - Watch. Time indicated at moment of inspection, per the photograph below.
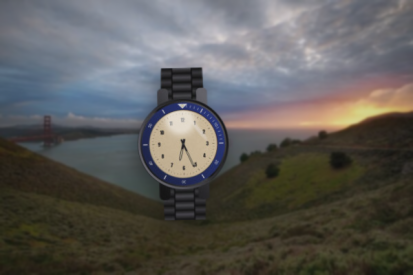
6:26
